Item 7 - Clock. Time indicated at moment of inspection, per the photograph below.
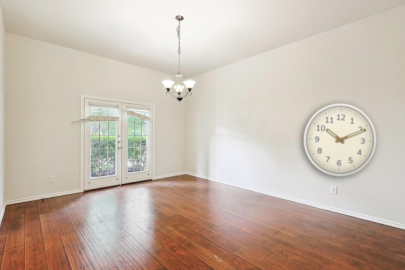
10:11
